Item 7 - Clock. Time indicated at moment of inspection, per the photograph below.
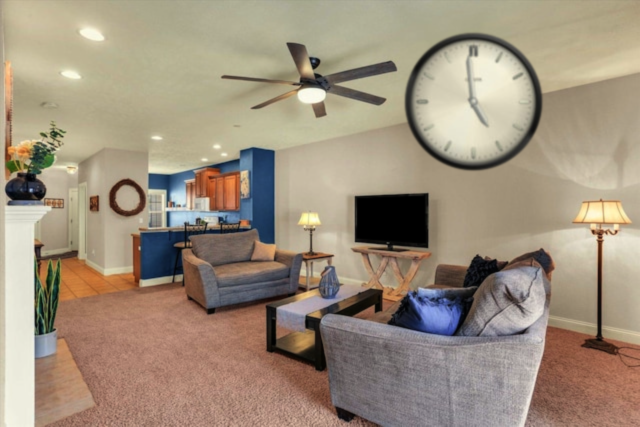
4:59
